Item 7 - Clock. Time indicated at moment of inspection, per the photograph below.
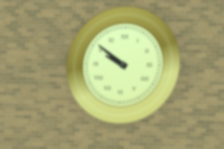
9:51
